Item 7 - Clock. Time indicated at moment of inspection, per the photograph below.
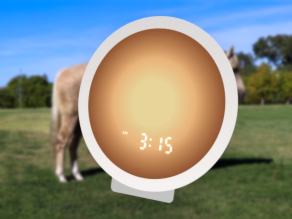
3:15
